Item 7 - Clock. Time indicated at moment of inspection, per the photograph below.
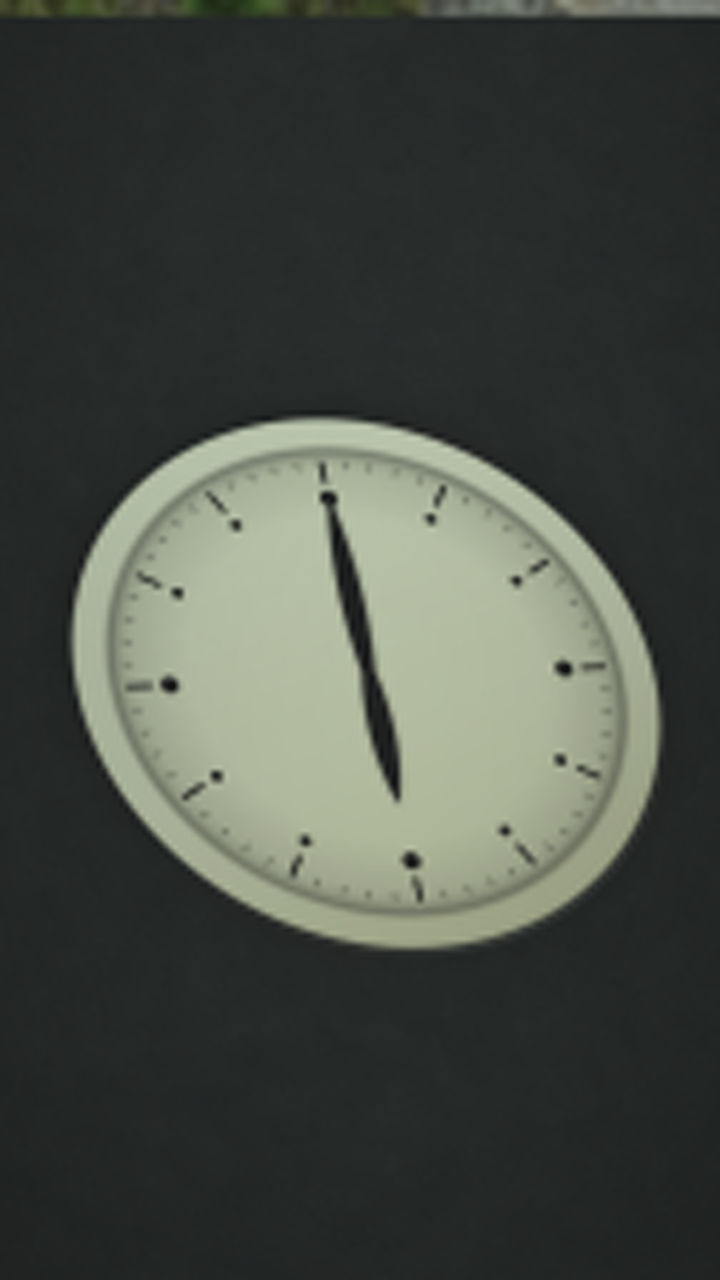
6:00
